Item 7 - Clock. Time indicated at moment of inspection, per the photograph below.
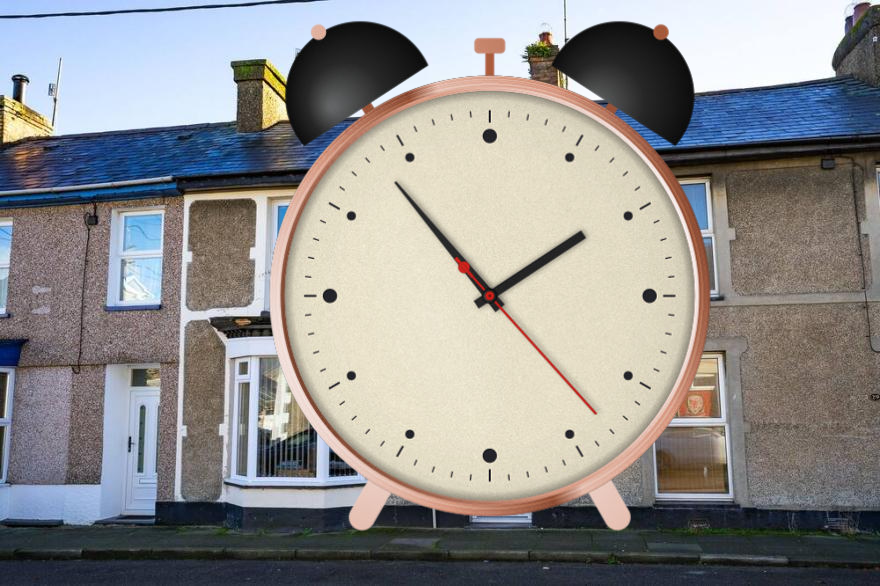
1:53:23
